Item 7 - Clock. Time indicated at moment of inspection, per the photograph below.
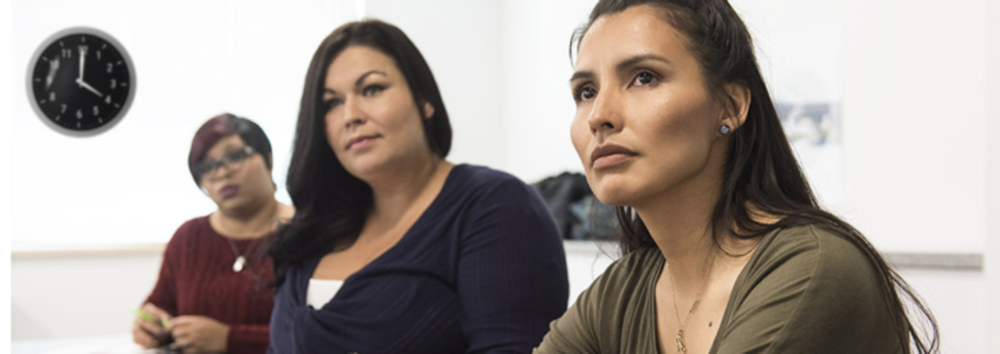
4:00
